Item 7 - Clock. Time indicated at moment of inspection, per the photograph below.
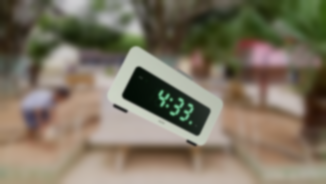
4:33
